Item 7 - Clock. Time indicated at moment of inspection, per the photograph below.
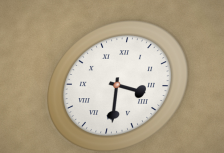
3:29
